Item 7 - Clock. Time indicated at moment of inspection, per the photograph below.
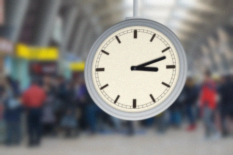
3:12
